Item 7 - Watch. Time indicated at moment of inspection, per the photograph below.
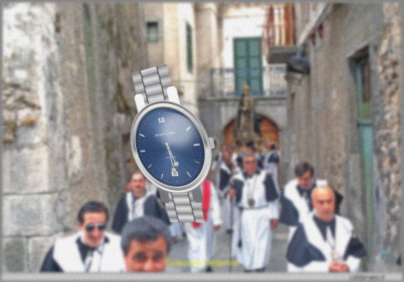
5:30
